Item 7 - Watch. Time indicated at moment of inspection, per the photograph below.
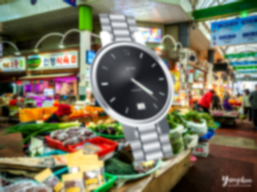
4:23
